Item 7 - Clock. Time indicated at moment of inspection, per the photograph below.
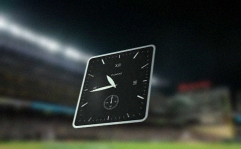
10:44
